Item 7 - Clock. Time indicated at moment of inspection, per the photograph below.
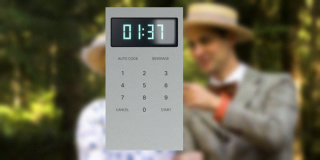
1:37
